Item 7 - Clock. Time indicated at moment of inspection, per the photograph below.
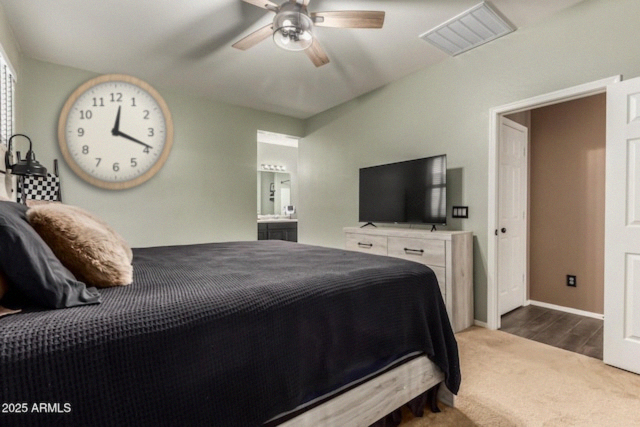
12:19
